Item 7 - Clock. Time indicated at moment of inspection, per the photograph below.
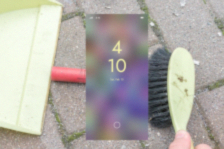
4:10
